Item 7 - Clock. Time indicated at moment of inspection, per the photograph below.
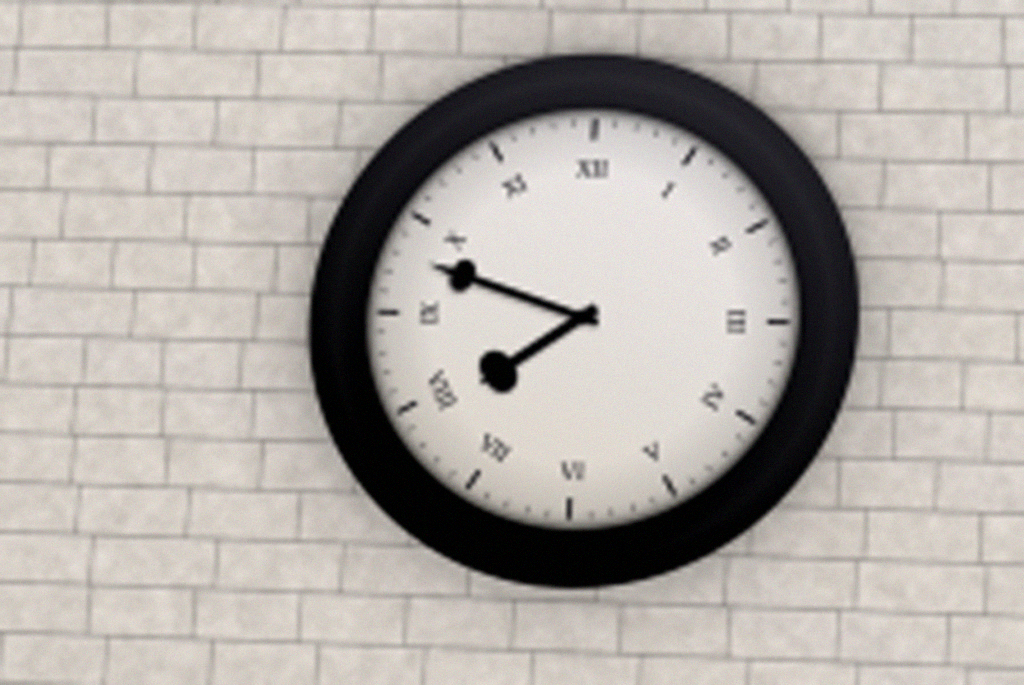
7:48
